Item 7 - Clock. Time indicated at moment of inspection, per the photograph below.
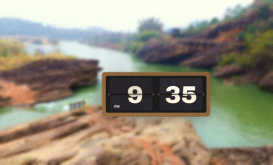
9:35
